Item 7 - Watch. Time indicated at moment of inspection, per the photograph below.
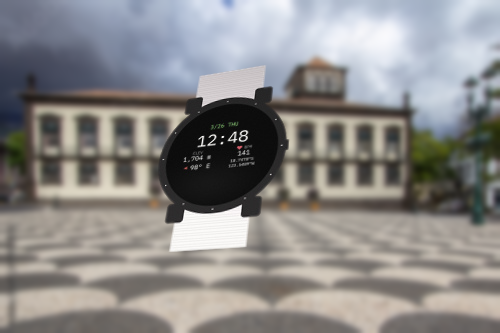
12:48
